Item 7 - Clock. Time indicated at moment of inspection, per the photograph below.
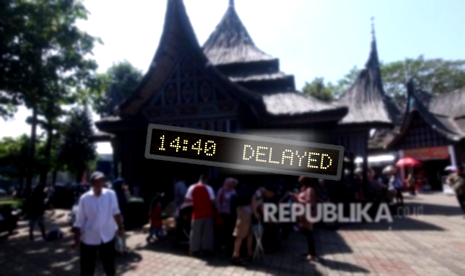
14:40
